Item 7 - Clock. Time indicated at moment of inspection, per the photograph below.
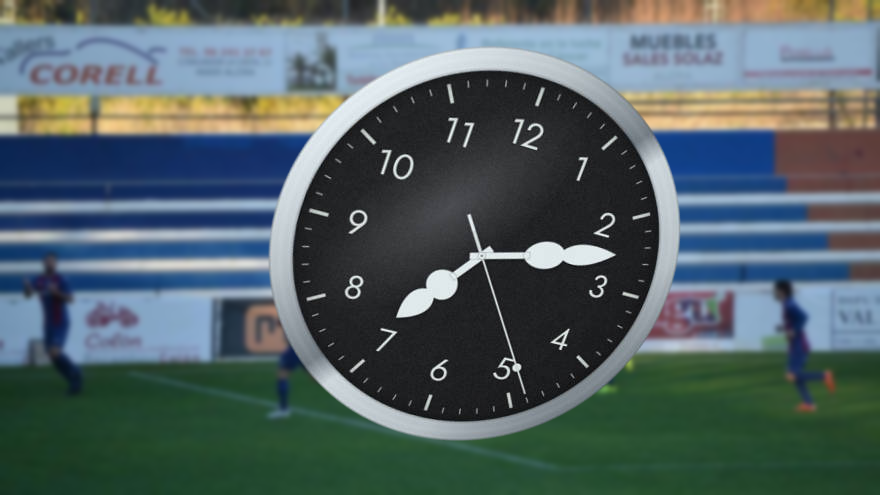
7:12:24
